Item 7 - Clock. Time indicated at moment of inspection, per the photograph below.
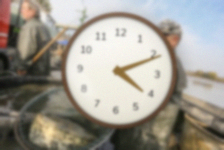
4:11
